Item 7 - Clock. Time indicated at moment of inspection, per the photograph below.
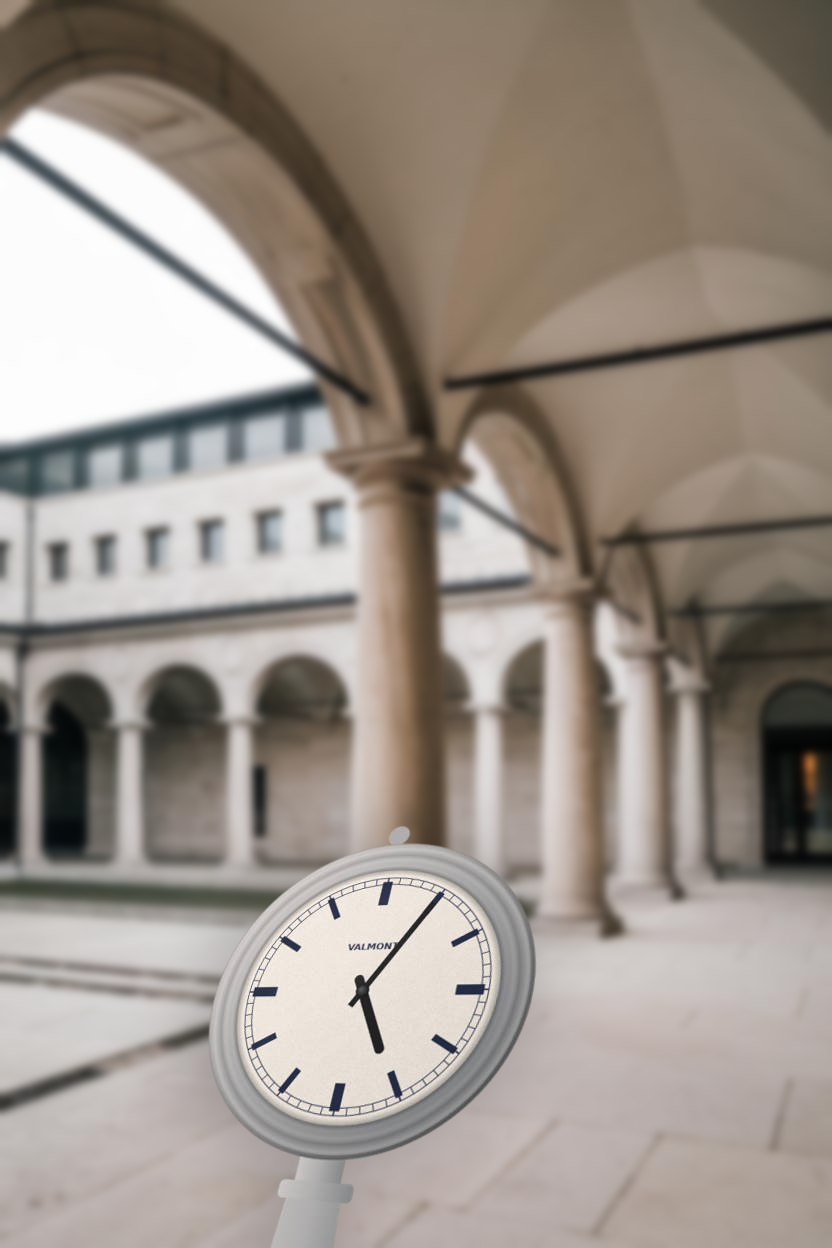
5:05
